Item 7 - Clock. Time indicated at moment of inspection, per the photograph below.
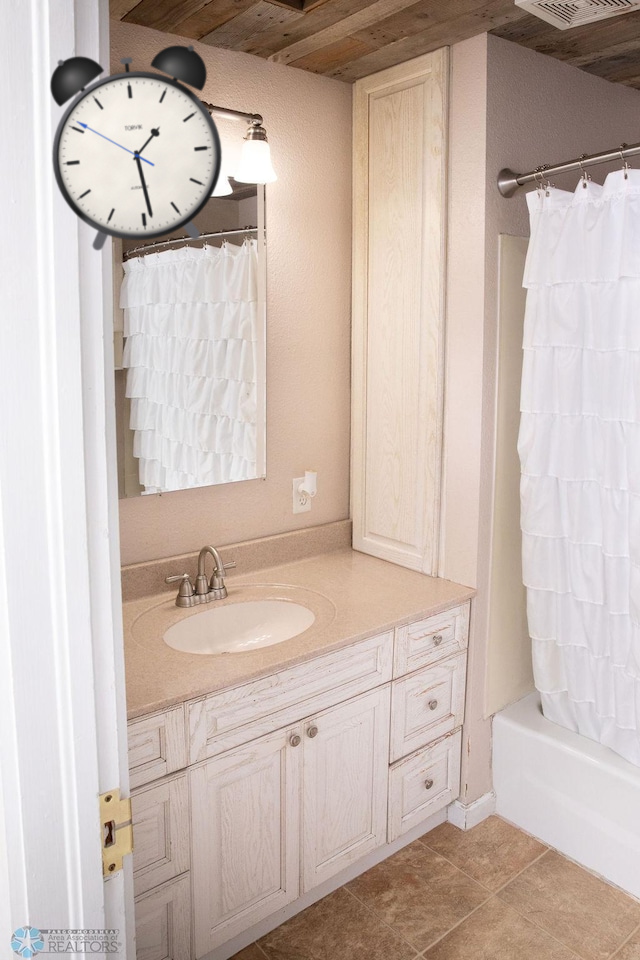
1:28:51
